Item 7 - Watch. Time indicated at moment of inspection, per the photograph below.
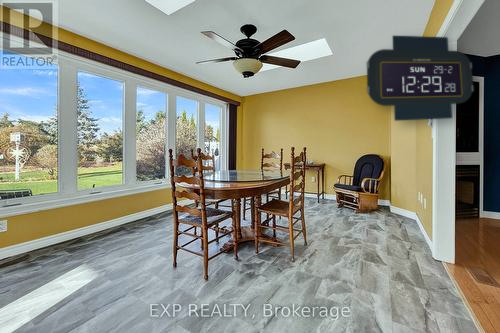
12:29
